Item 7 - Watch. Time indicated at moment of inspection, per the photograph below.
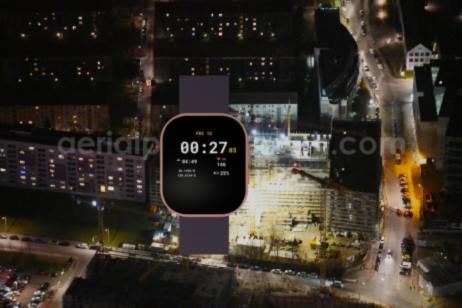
0:27
